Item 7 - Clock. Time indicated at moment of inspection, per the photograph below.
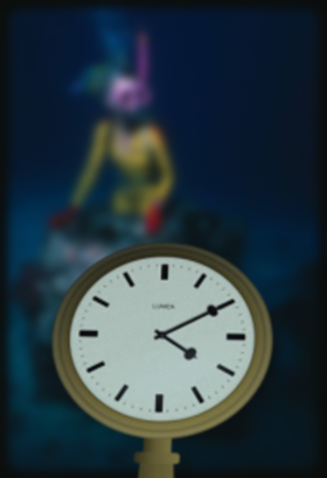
4:10
